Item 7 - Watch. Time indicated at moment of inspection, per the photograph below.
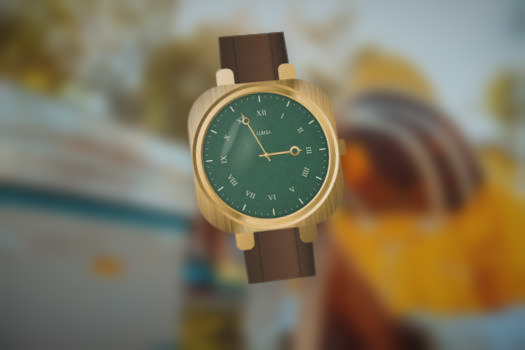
2:56
